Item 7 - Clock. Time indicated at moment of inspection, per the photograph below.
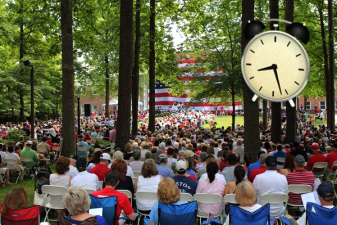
8:27
